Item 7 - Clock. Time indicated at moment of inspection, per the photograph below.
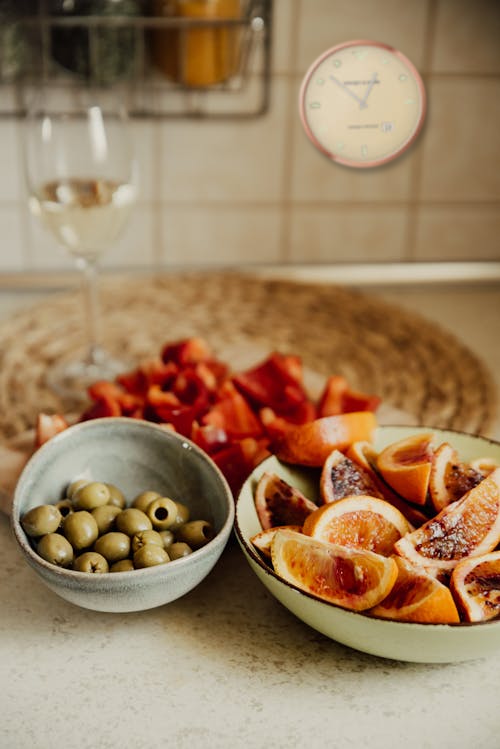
12:52
